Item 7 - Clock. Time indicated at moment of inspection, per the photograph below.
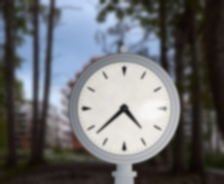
4:38
